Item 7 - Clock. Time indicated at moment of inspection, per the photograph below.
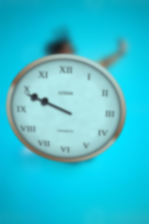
9:49
